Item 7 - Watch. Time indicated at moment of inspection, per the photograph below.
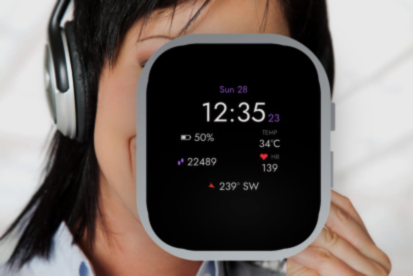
12:35:23
